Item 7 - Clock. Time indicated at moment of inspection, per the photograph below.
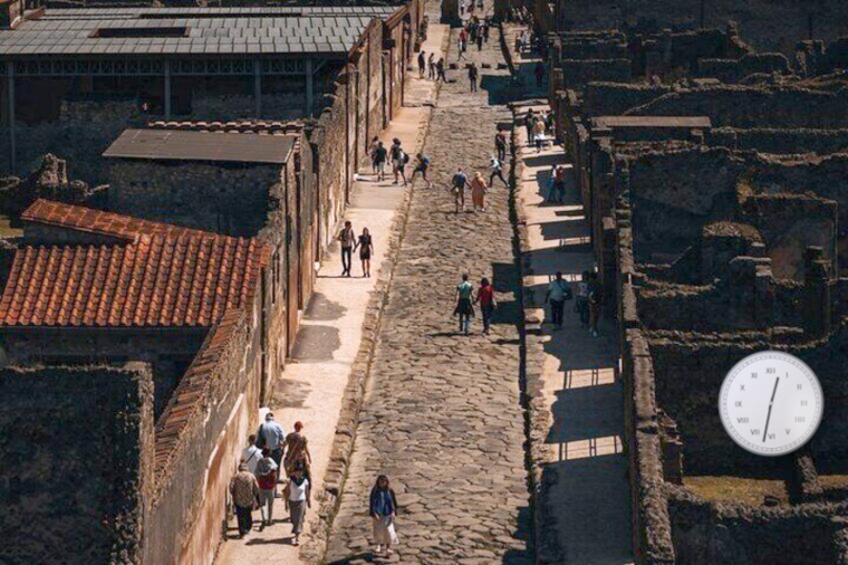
12:32
